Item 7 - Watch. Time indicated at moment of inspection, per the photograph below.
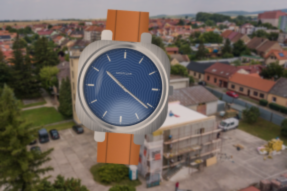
10:21
